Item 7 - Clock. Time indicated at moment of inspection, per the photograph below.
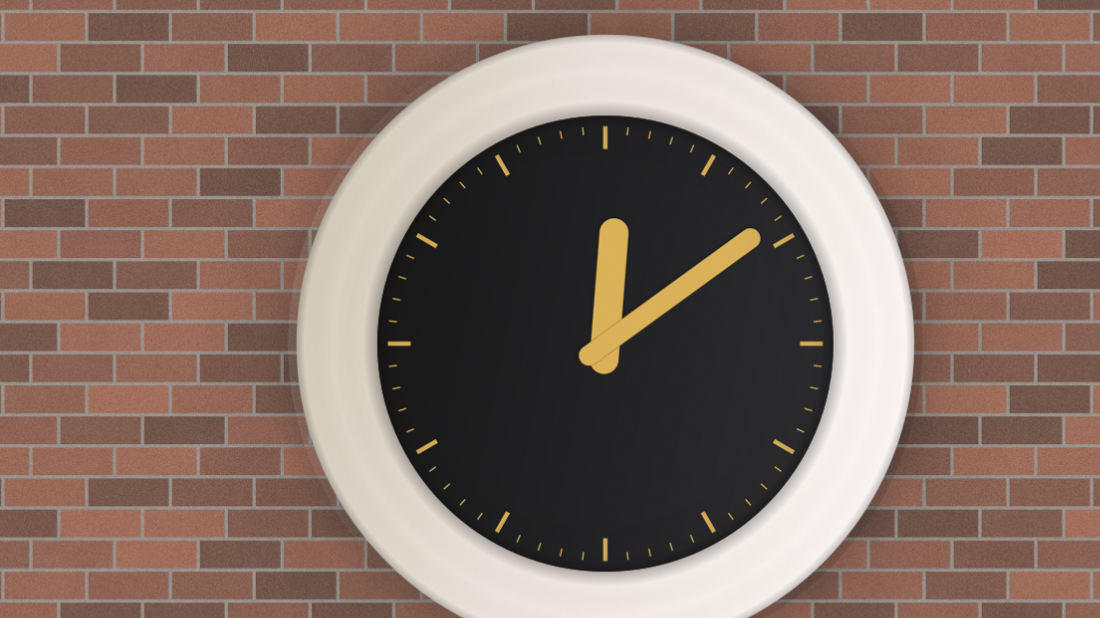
12:09
